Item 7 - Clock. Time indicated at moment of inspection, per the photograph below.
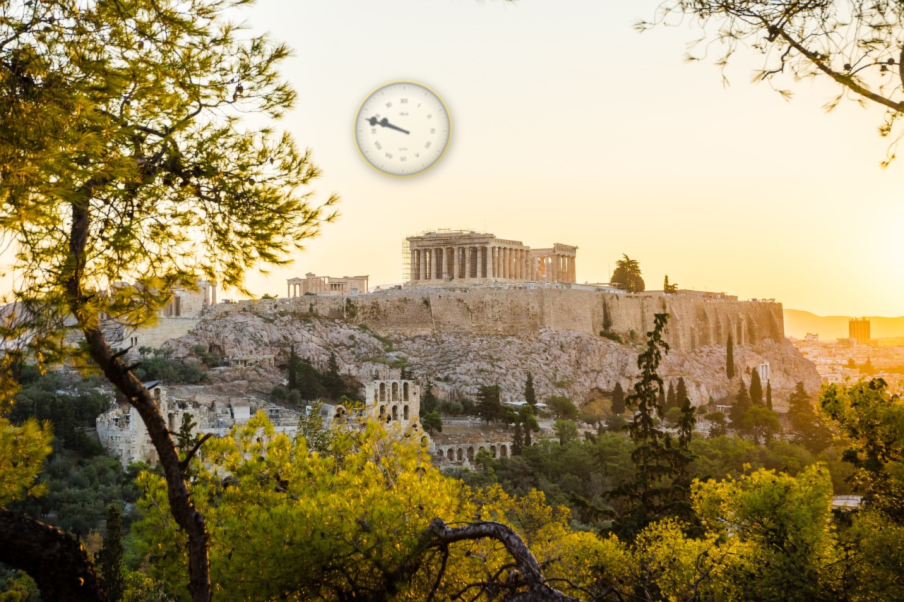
9:48
